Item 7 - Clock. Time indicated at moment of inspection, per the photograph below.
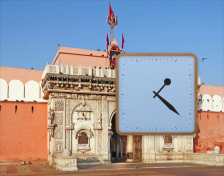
1:22
